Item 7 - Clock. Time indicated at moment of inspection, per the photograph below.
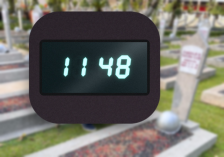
11:48
